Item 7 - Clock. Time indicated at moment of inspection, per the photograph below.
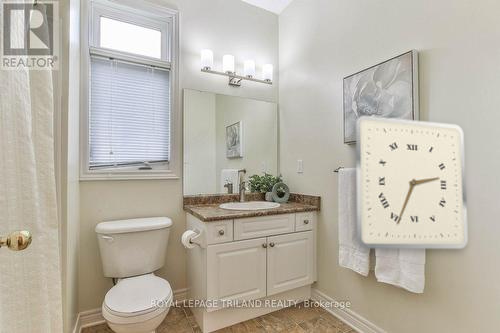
2:34
